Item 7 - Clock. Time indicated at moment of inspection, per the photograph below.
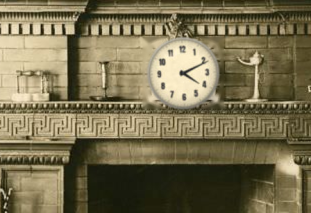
4:11
